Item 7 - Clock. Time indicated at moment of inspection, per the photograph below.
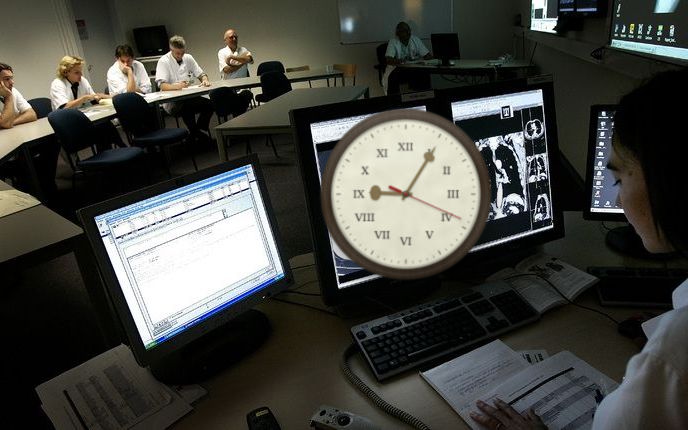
9:05:19
